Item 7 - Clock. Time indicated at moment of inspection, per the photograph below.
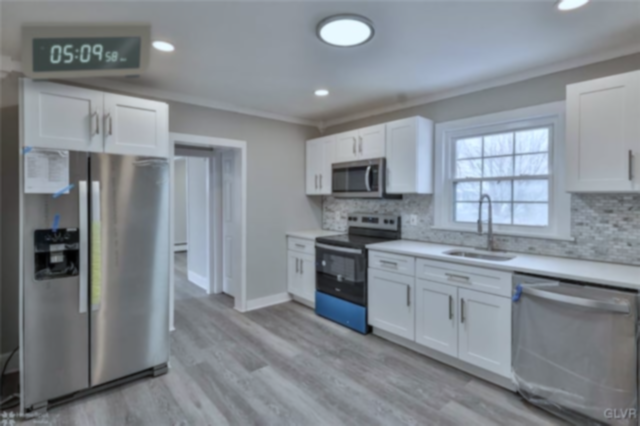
5:09
